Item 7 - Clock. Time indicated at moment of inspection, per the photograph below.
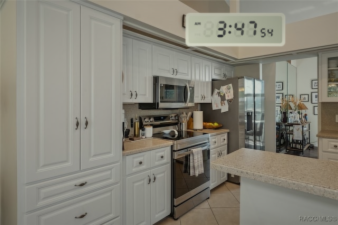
3:47:54
